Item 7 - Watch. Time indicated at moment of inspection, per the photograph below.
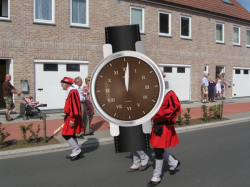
12:01
